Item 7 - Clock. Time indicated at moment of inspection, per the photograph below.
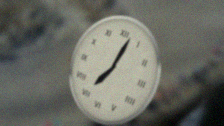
7:02
